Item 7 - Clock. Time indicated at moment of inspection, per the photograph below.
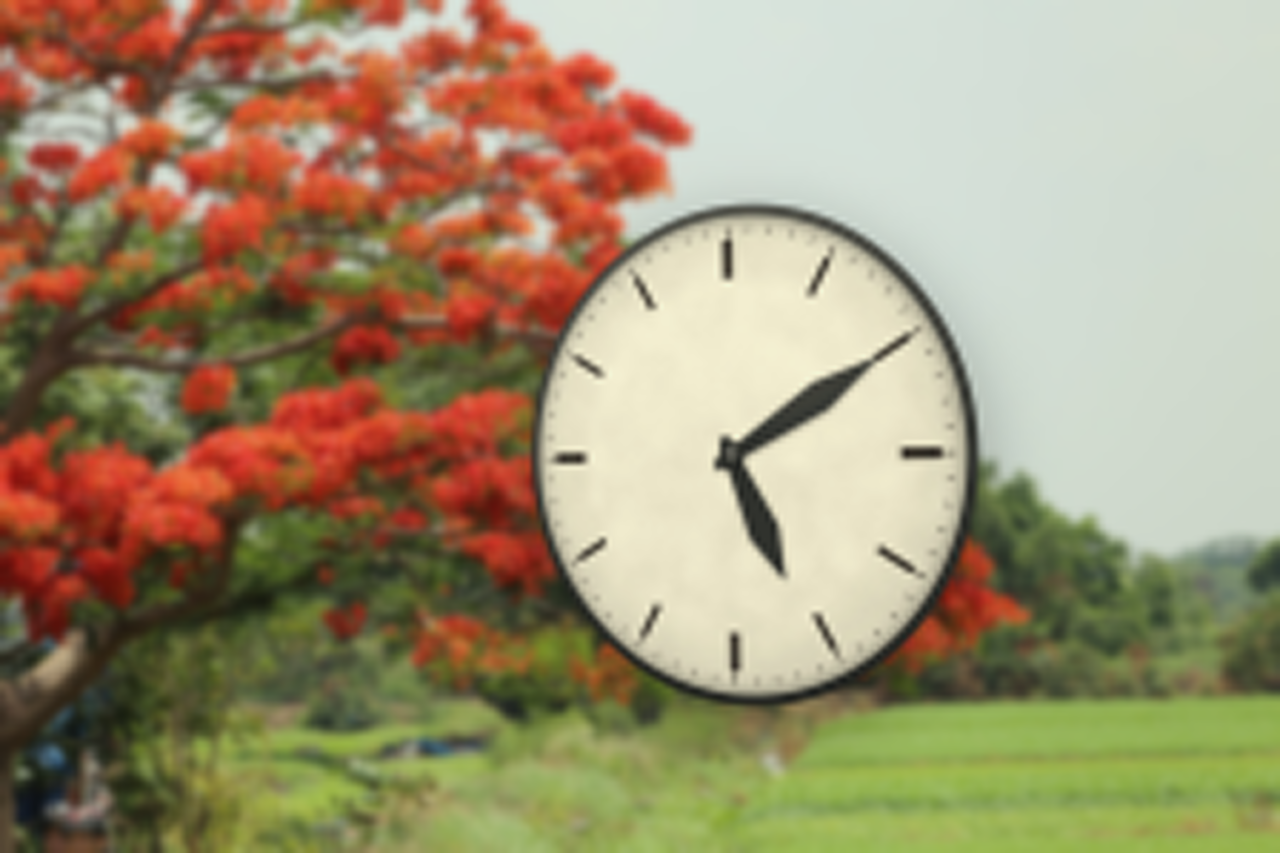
5:10
